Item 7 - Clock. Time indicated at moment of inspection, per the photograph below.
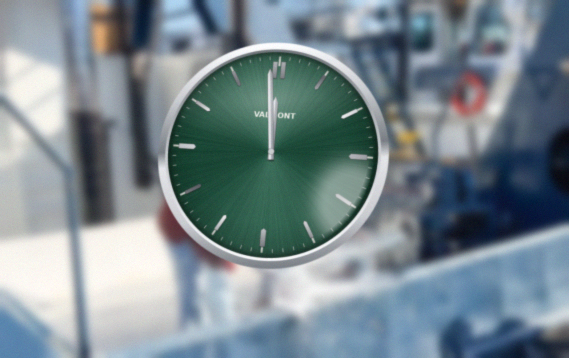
11:59
